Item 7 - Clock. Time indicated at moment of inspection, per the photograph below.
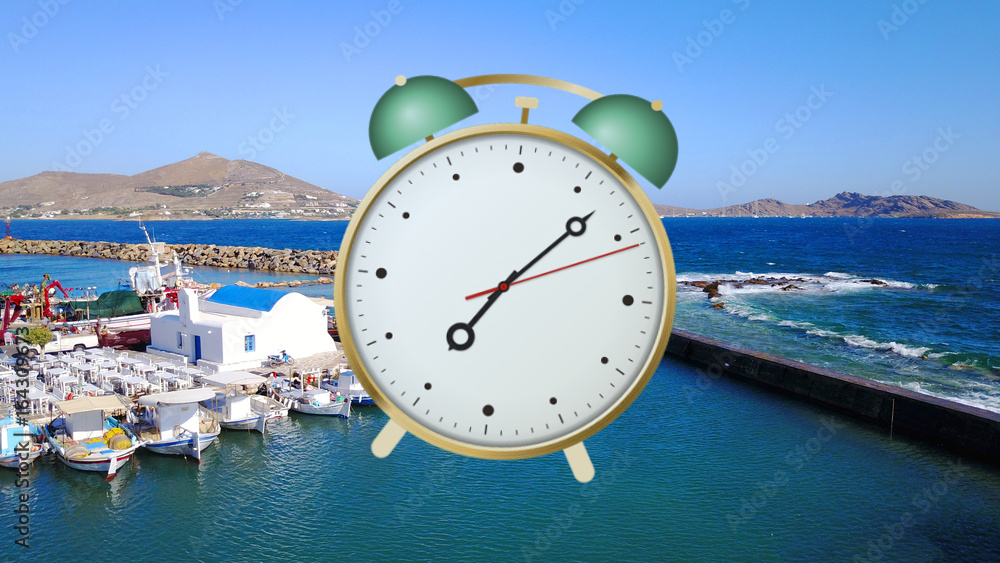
7:07:11
